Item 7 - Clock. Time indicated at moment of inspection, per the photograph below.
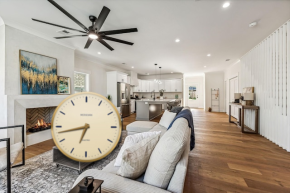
6:43
